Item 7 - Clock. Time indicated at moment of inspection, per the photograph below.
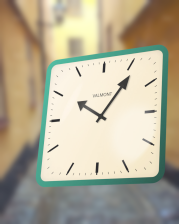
10:06
